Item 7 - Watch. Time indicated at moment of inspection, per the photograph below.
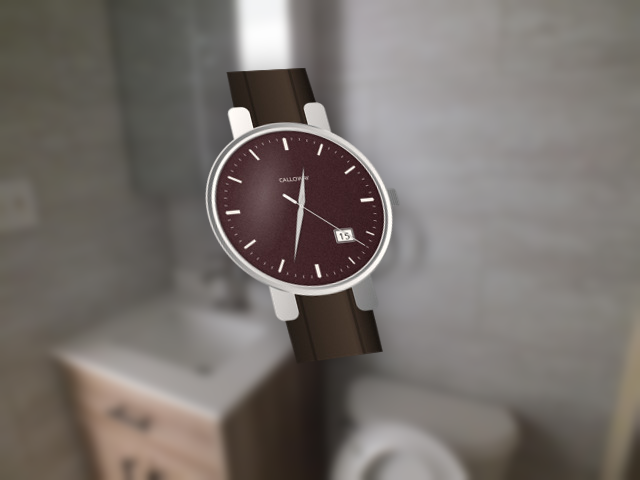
12:33:22
